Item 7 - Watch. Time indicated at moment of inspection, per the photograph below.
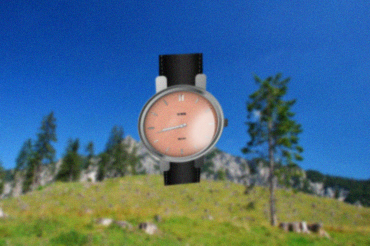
8:43
